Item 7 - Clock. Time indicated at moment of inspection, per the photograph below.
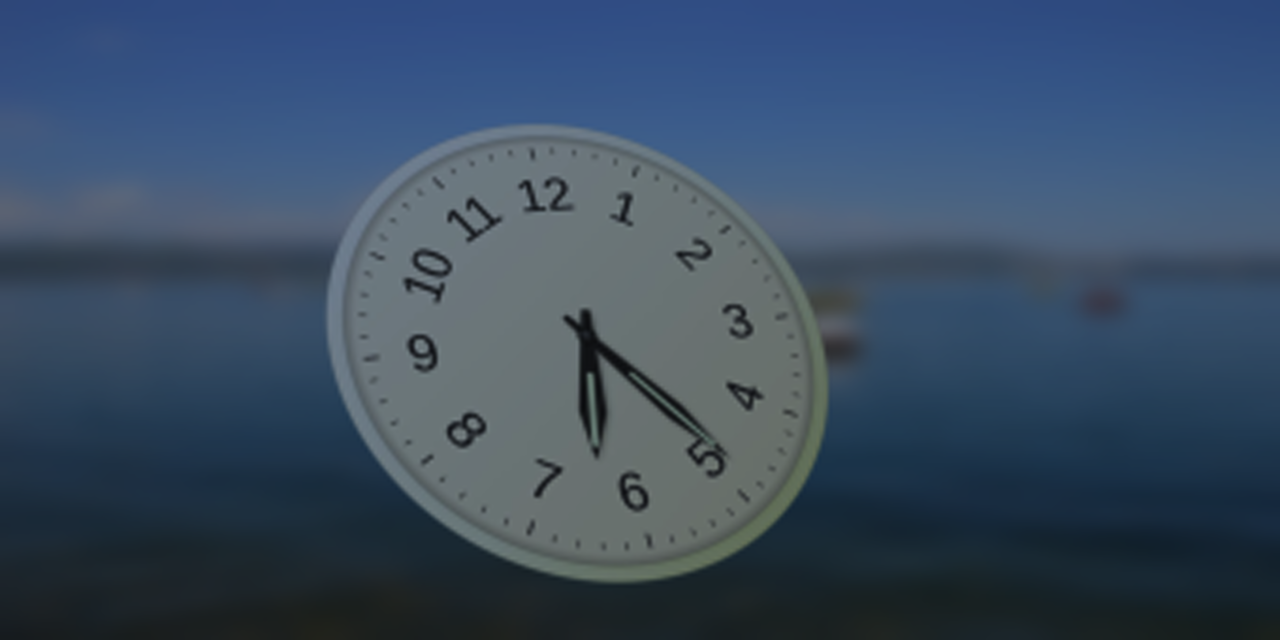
6:24
